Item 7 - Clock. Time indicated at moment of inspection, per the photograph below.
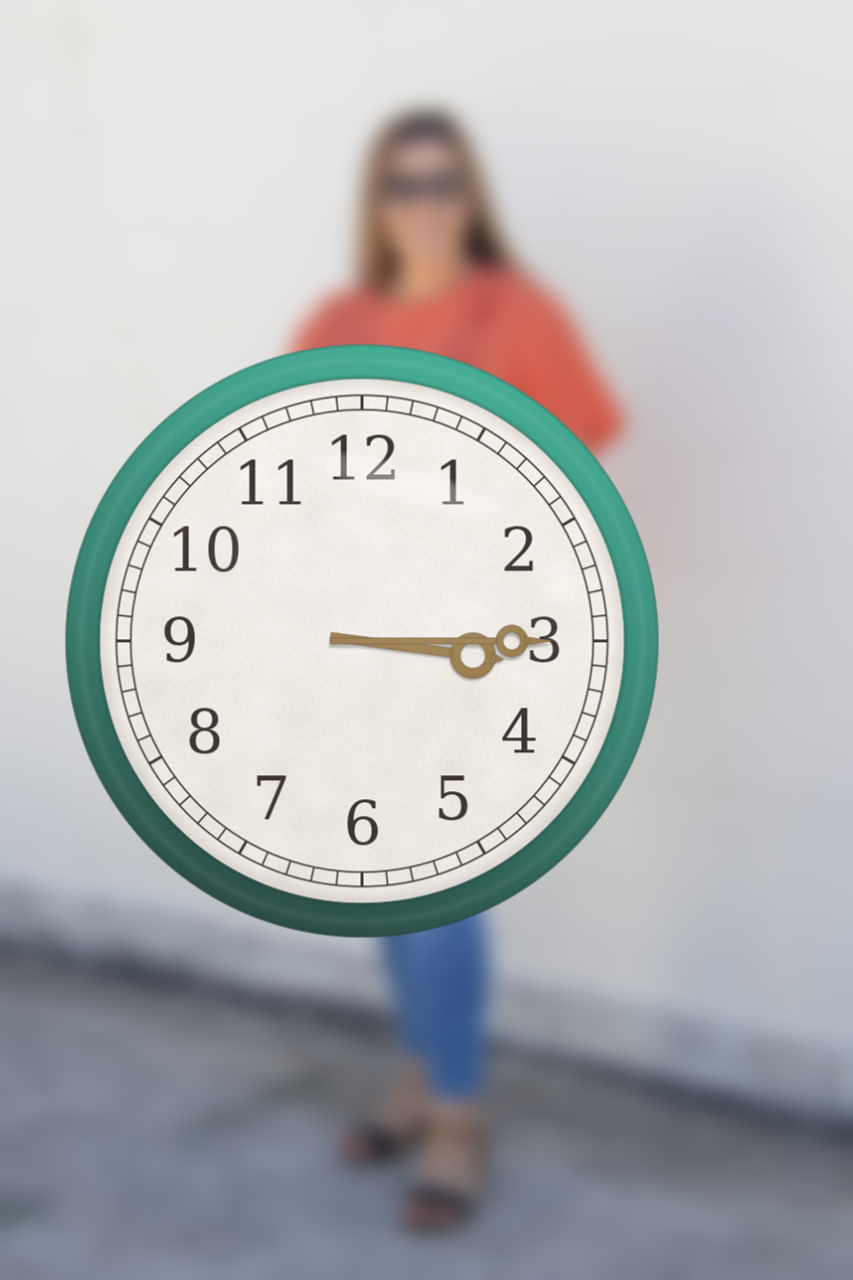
3:15
